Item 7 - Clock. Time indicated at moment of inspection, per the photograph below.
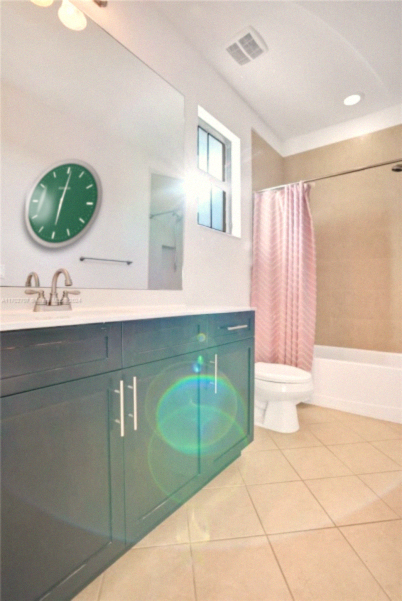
6:01
